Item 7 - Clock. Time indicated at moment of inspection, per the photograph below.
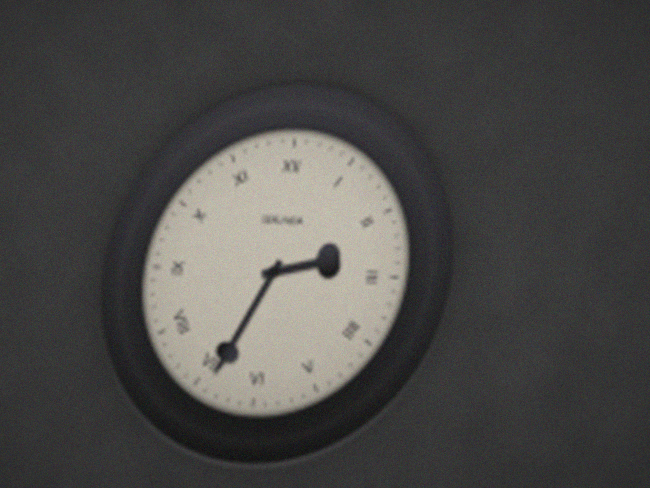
2:34
